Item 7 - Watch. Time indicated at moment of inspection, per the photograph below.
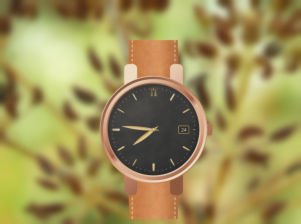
7:46
